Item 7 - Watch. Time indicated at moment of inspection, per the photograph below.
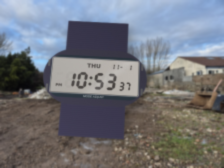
10:53
